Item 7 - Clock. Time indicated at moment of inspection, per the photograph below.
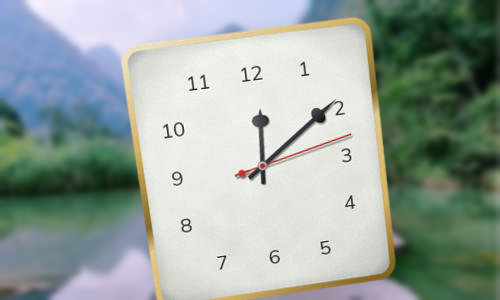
12:09:13
